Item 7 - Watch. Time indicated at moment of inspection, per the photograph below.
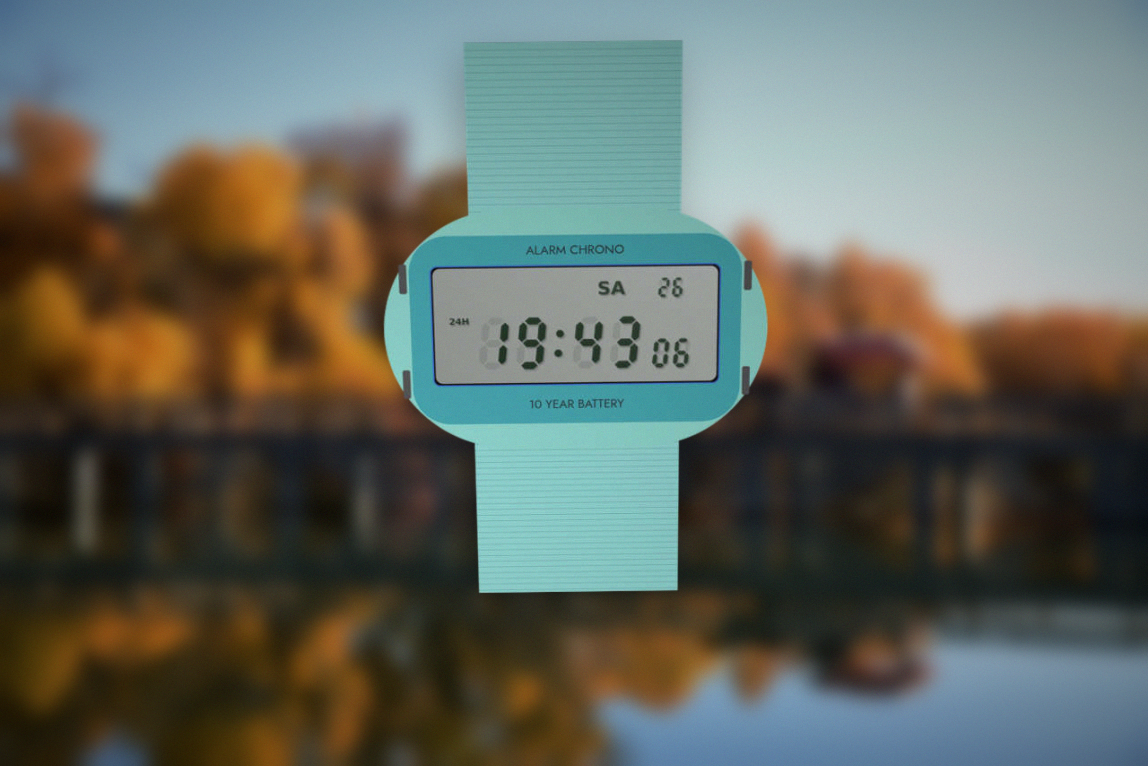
19:43:06
